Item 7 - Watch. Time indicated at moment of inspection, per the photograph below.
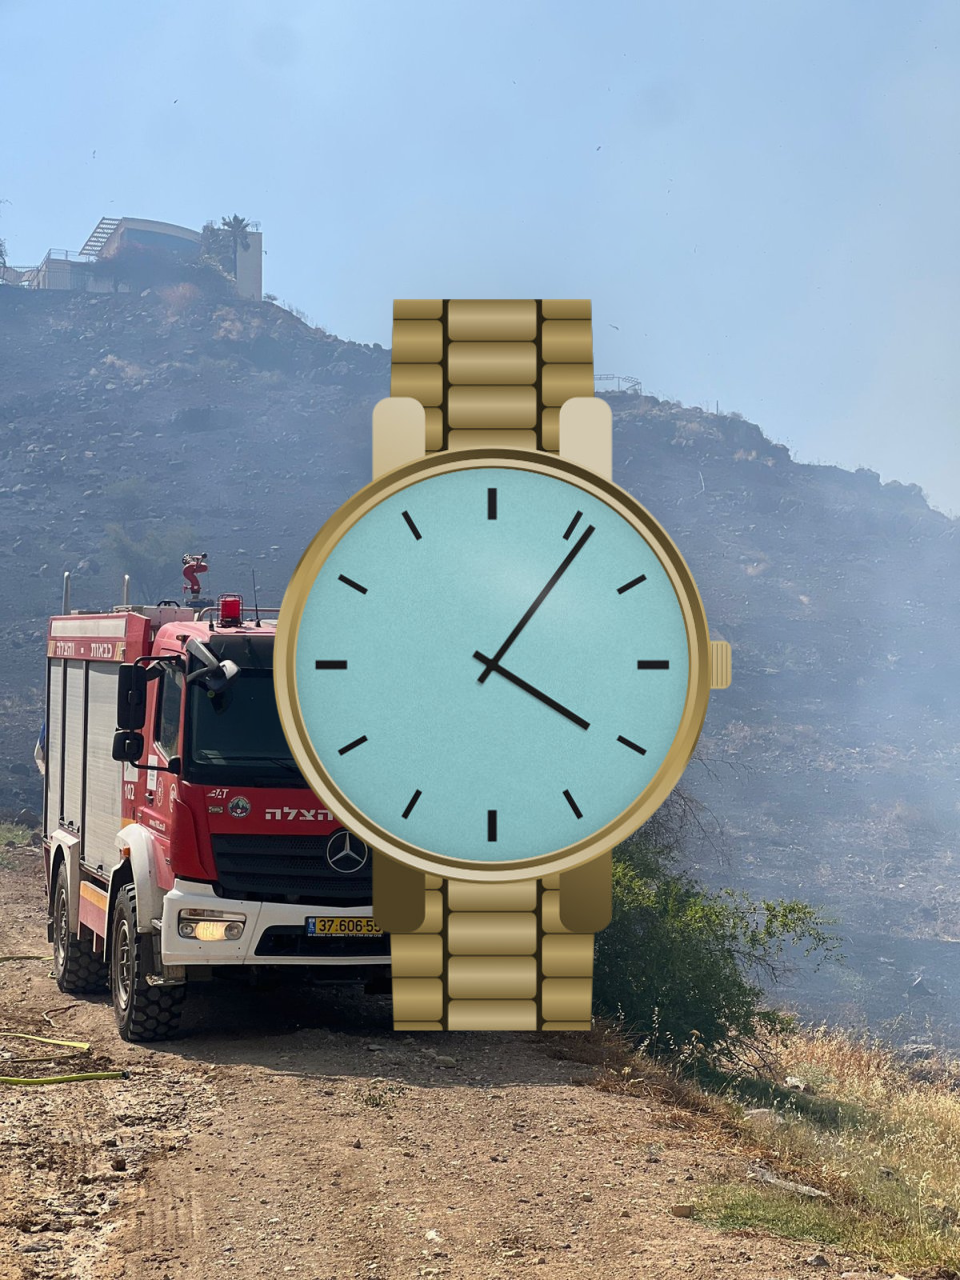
4:06
